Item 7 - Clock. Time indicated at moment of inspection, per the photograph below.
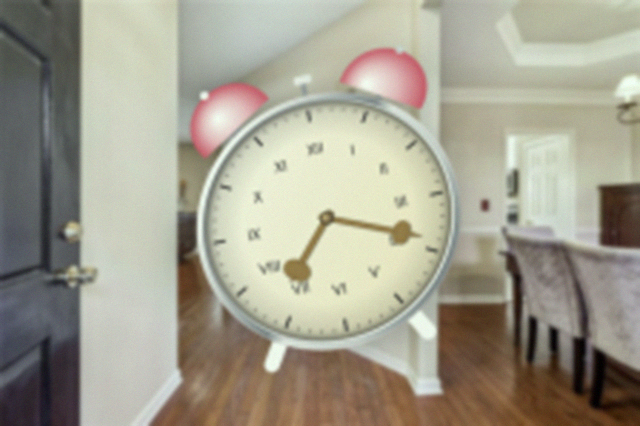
7:19
